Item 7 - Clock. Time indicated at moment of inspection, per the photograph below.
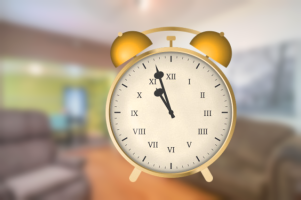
10:57
